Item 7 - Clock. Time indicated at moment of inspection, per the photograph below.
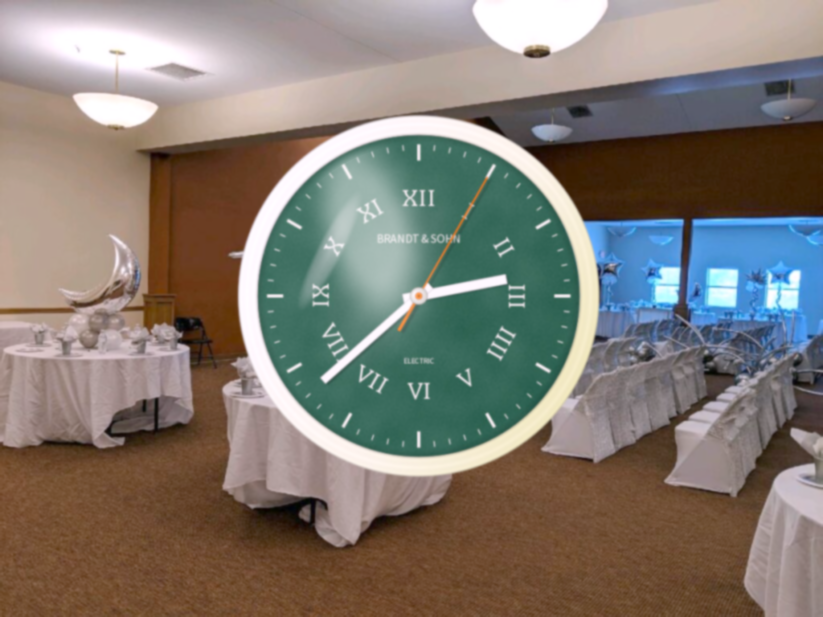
2:38:05
